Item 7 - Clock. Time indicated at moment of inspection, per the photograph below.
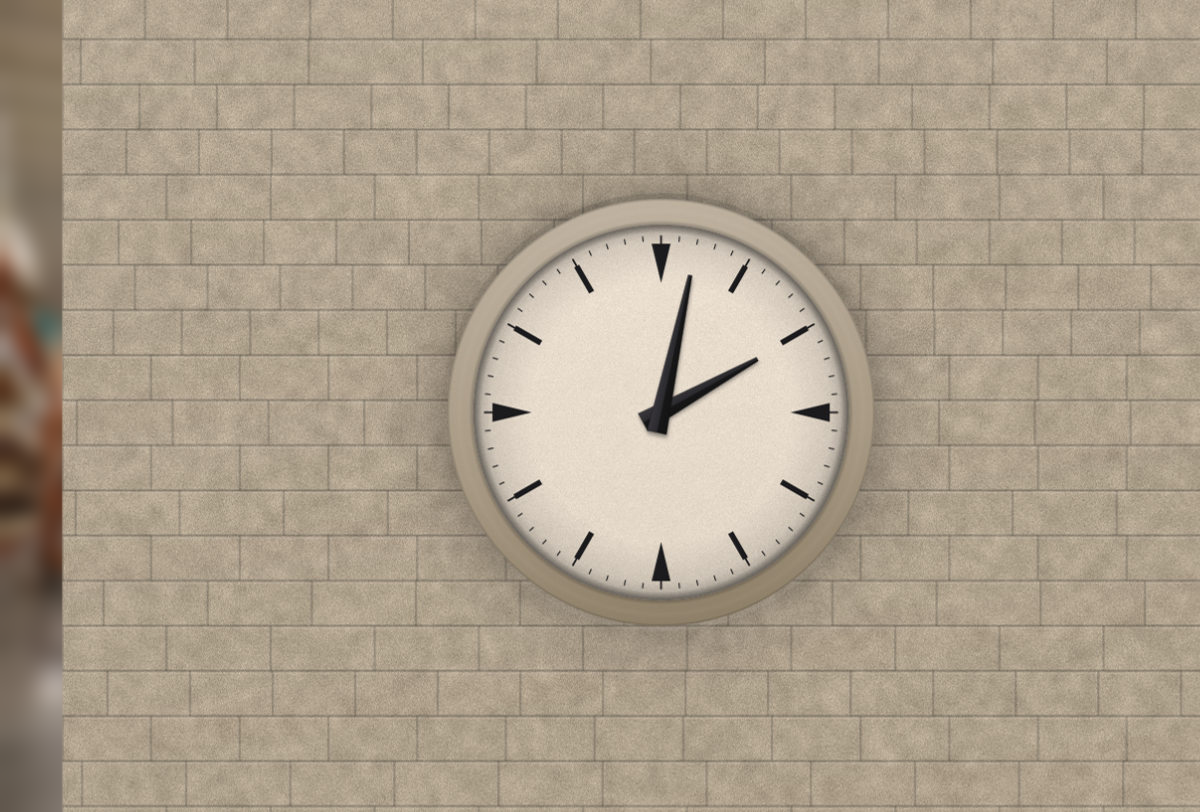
2:02
